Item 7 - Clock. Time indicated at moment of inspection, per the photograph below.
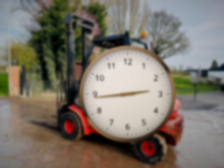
2:44
